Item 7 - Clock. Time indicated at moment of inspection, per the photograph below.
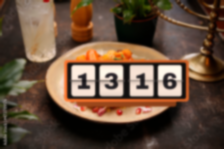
13:16
